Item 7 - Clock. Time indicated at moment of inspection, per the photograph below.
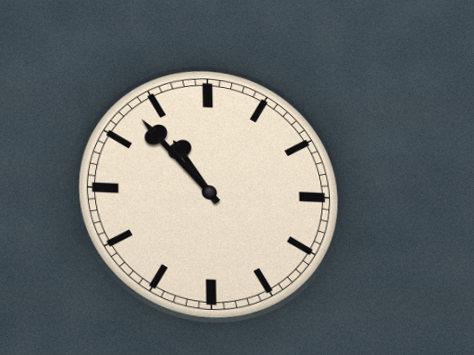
10:53
